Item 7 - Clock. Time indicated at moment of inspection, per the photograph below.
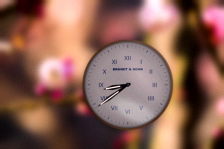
8:39
